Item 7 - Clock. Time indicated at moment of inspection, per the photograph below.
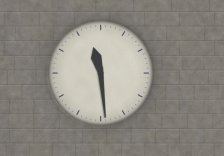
11:29
